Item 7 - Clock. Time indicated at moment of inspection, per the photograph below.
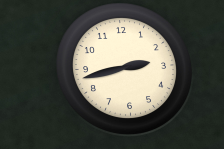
2:43
